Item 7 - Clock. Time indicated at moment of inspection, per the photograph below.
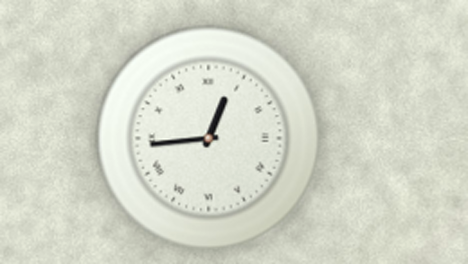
12:44
